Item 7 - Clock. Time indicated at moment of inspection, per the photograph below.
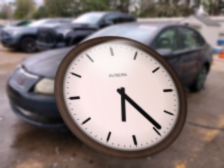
6:24
